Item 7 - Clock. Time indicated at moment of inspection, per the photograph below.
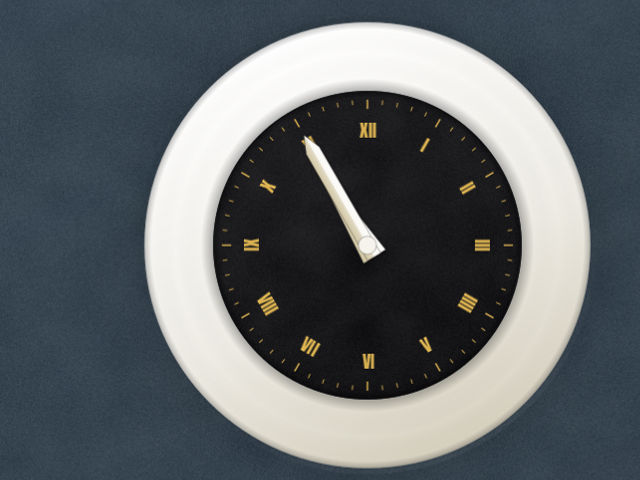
10:55
